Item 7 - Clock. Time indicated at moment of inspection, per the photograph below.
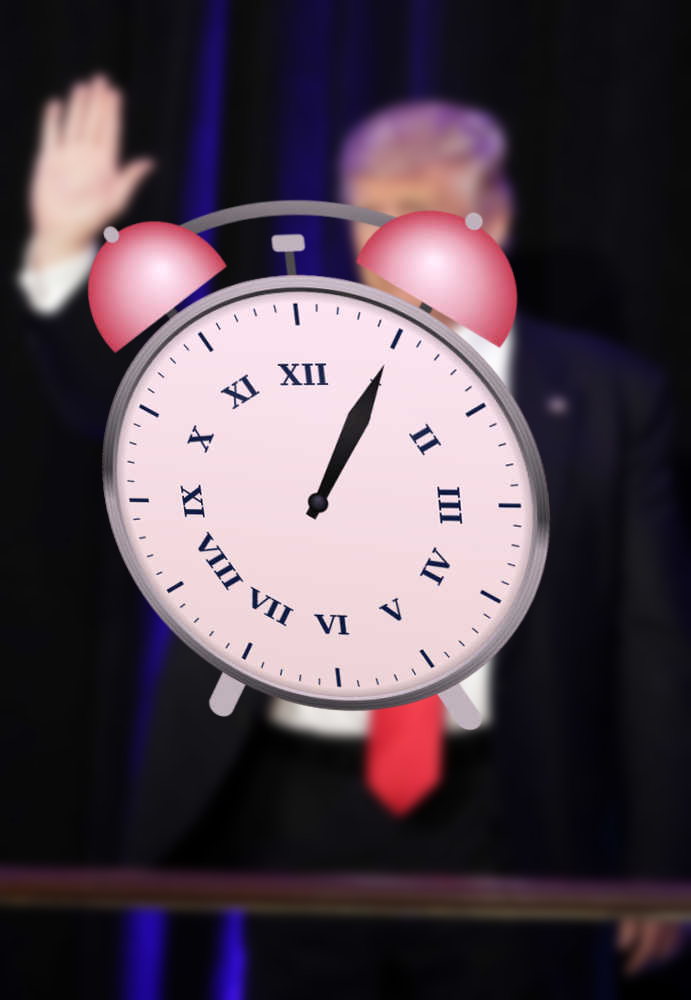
1:05
